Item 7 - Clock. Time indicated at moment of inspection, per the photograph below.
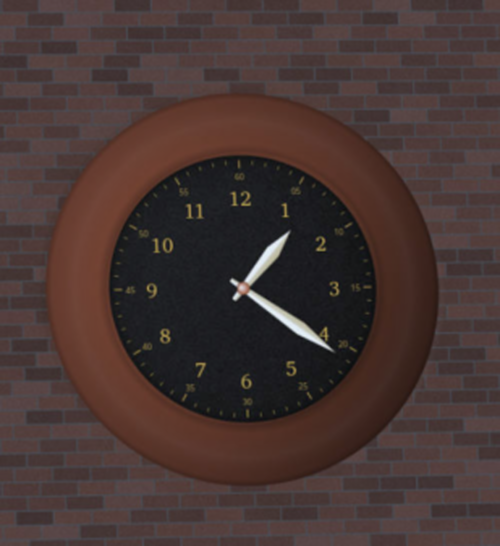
1:21
